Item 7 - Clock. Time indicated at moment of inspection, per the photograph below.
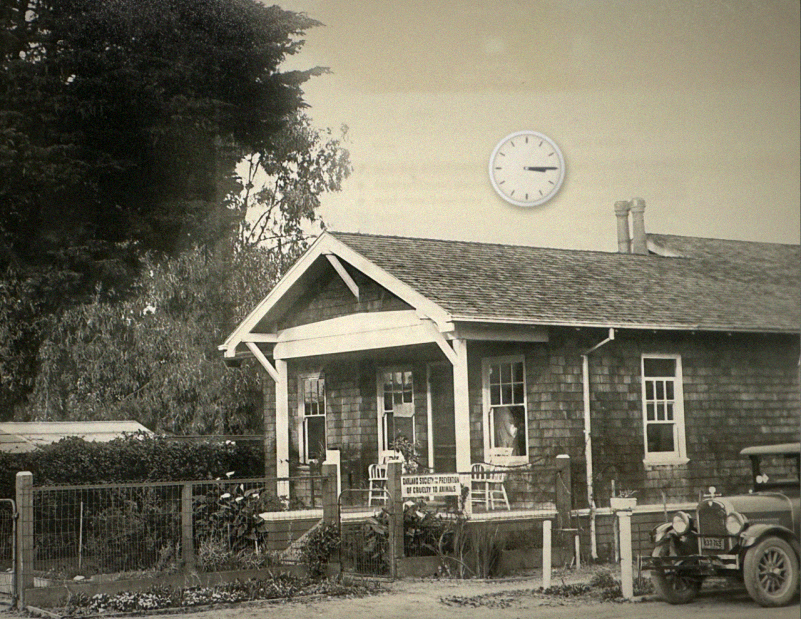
3:15
